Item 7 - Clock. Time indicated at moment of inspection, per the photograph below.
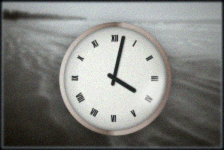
4:02
